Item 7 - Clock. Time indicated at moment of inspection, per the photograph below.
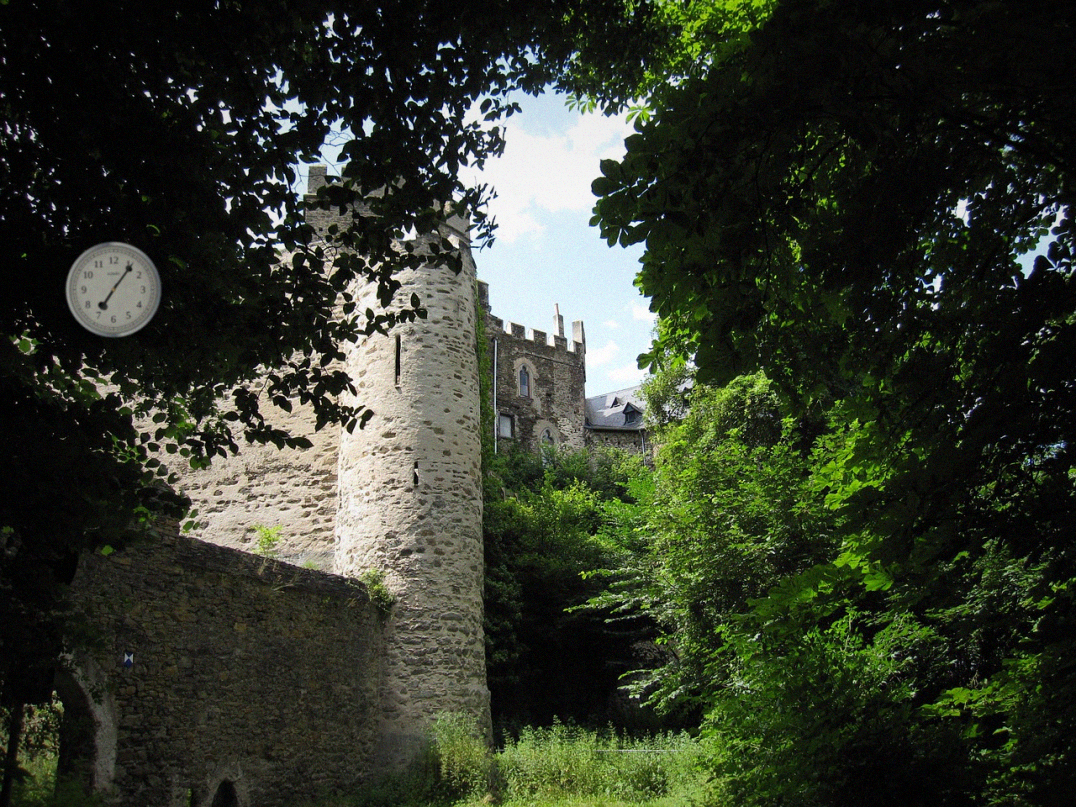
7:06
